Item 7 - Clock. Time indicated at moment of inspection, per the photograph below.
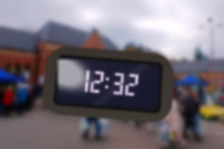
12:32
